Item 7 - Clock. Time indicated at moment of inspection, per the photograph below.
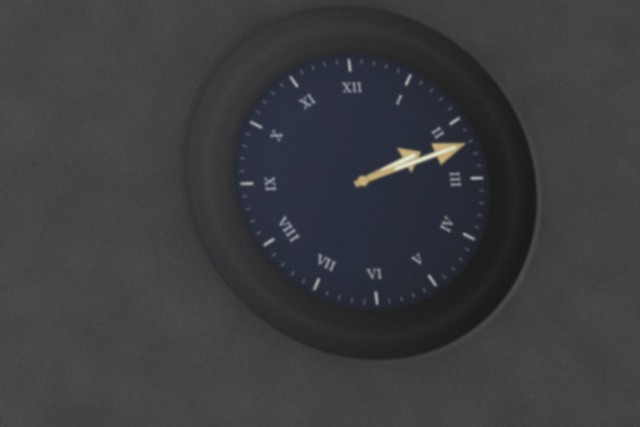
2:12
